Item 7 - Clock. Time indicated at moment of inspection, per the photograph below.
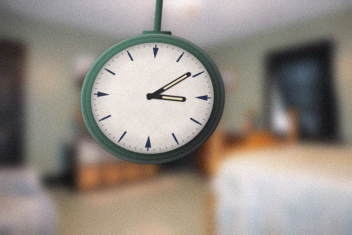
3:09
